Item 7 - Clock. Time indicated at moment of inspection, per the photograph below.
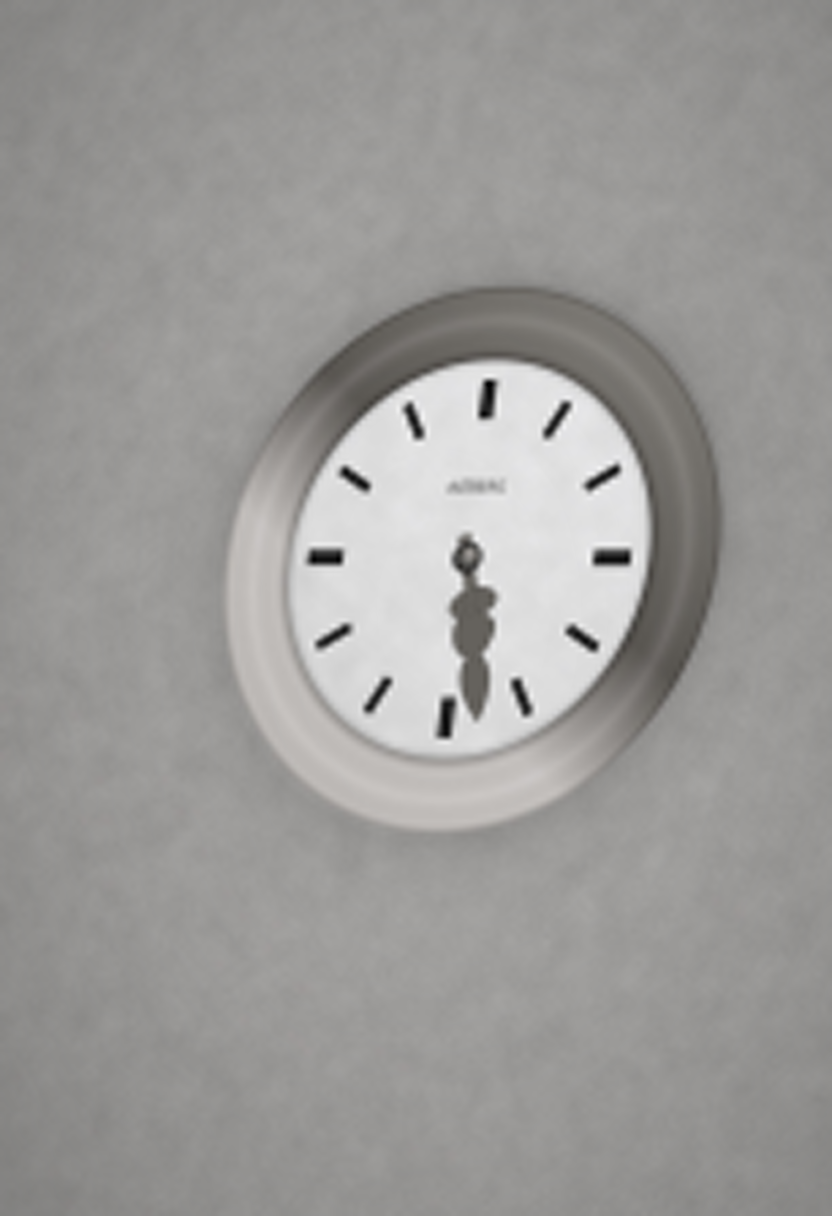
5:28
